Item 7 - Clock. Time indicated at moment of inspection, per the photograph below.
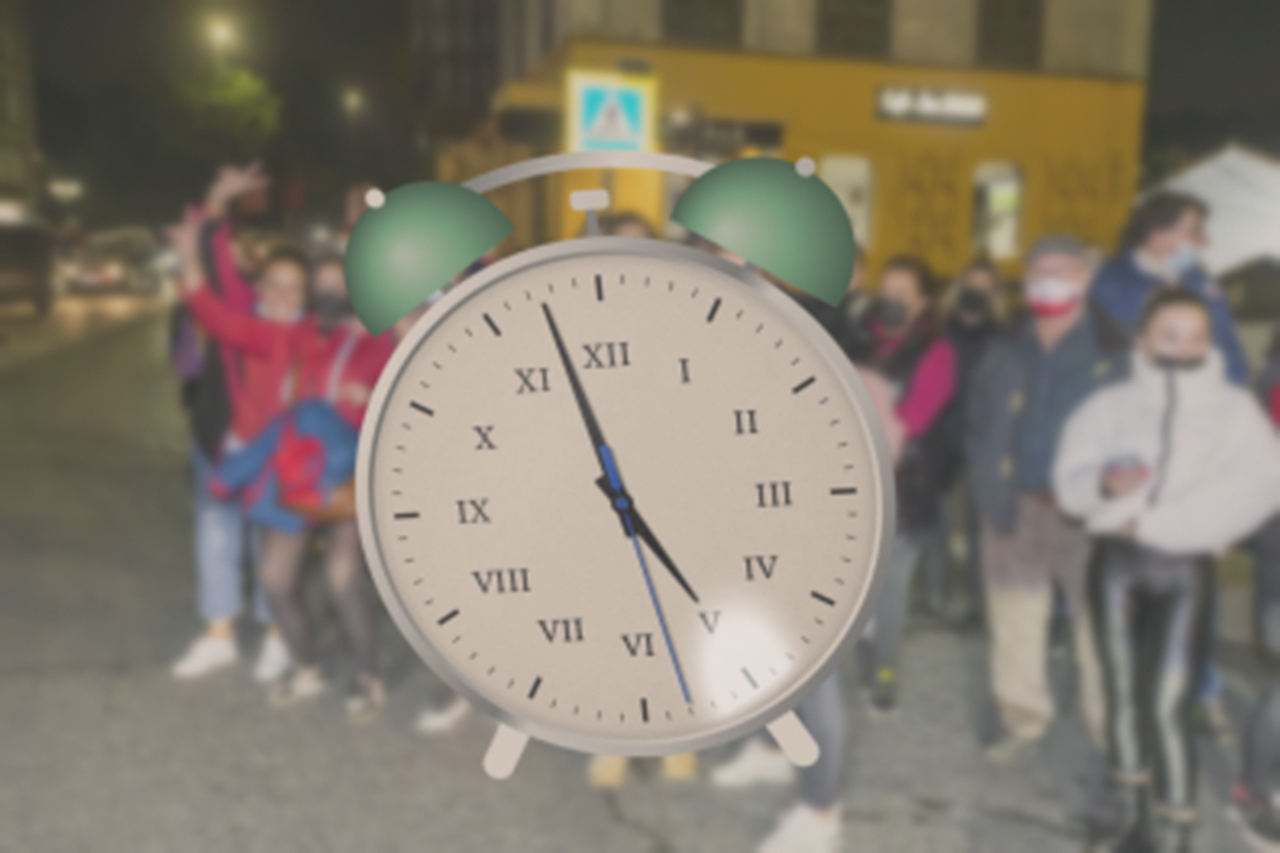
4:57:28
